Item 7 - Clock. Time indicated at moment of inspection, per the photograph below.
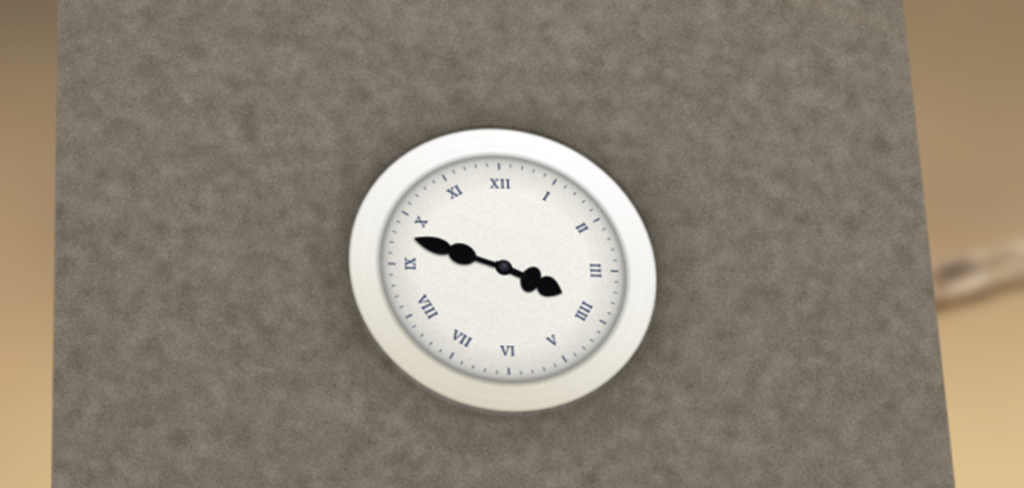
3:48
